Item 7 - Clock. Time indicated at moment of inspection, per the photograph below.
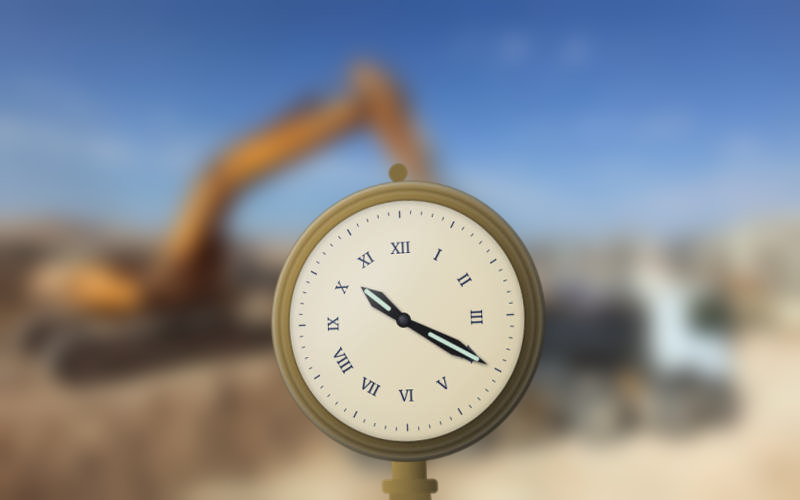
10:20
